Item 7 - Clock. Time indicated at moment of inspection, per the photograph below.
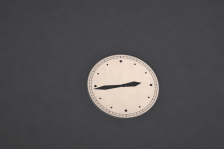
2:44
